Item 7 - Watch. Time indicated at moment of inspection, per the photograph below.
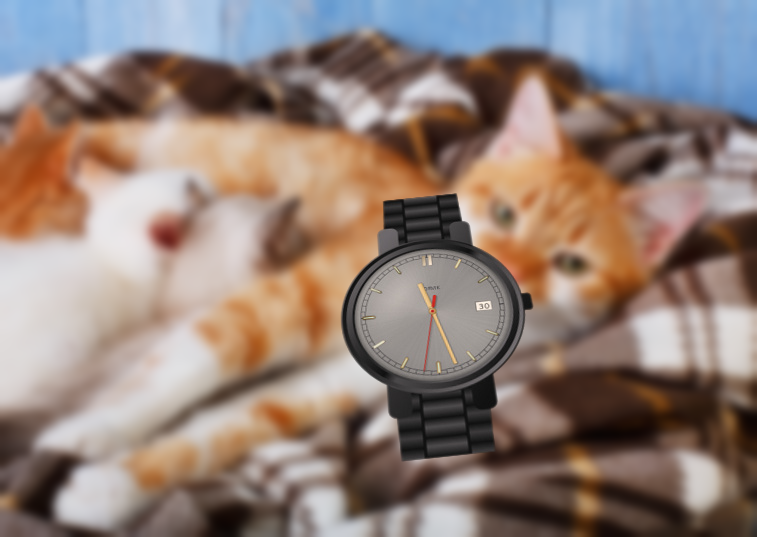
11:27:32
